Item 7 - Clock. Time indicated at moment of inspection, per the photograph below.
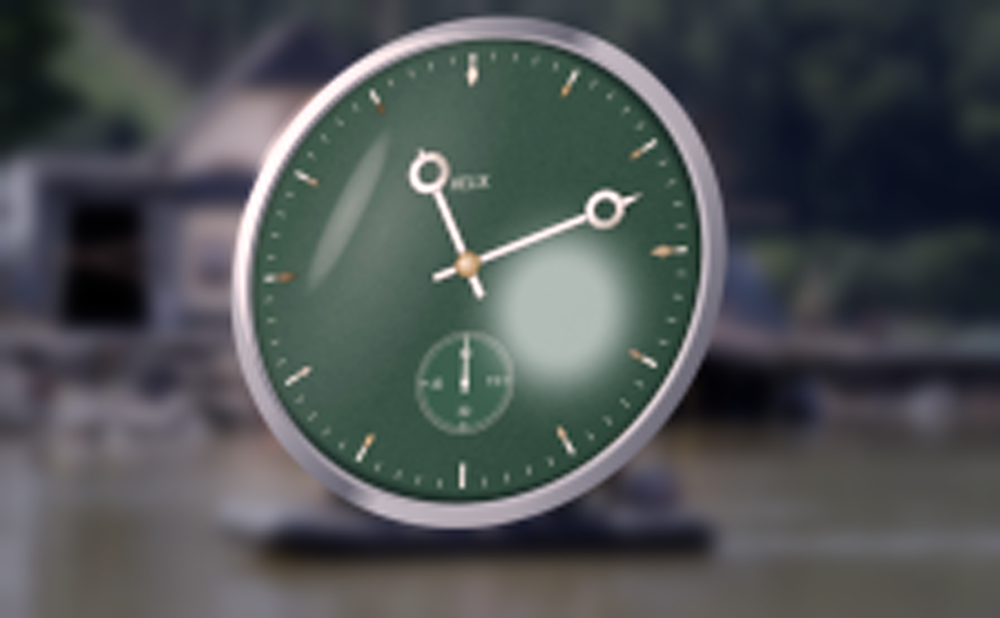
11:12
